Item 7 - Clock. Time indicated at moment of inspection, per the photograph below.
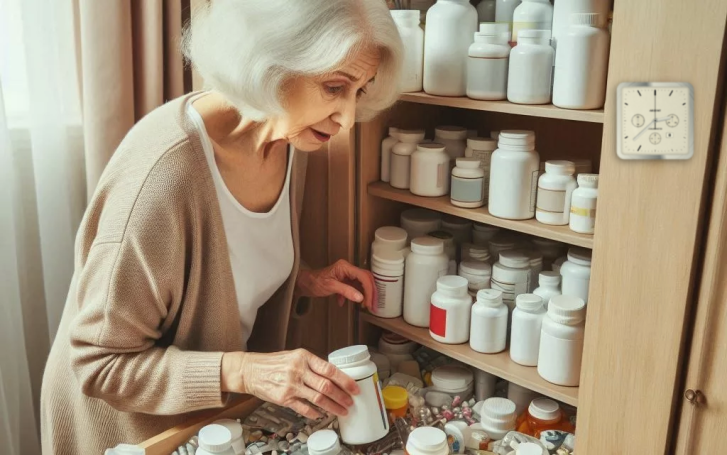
2:38
